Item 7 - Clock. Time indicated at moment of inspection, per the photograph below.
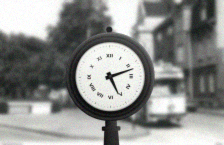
5:12
